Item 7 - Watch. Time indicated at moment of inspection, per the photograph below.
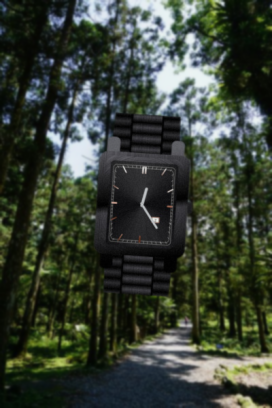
12:24
